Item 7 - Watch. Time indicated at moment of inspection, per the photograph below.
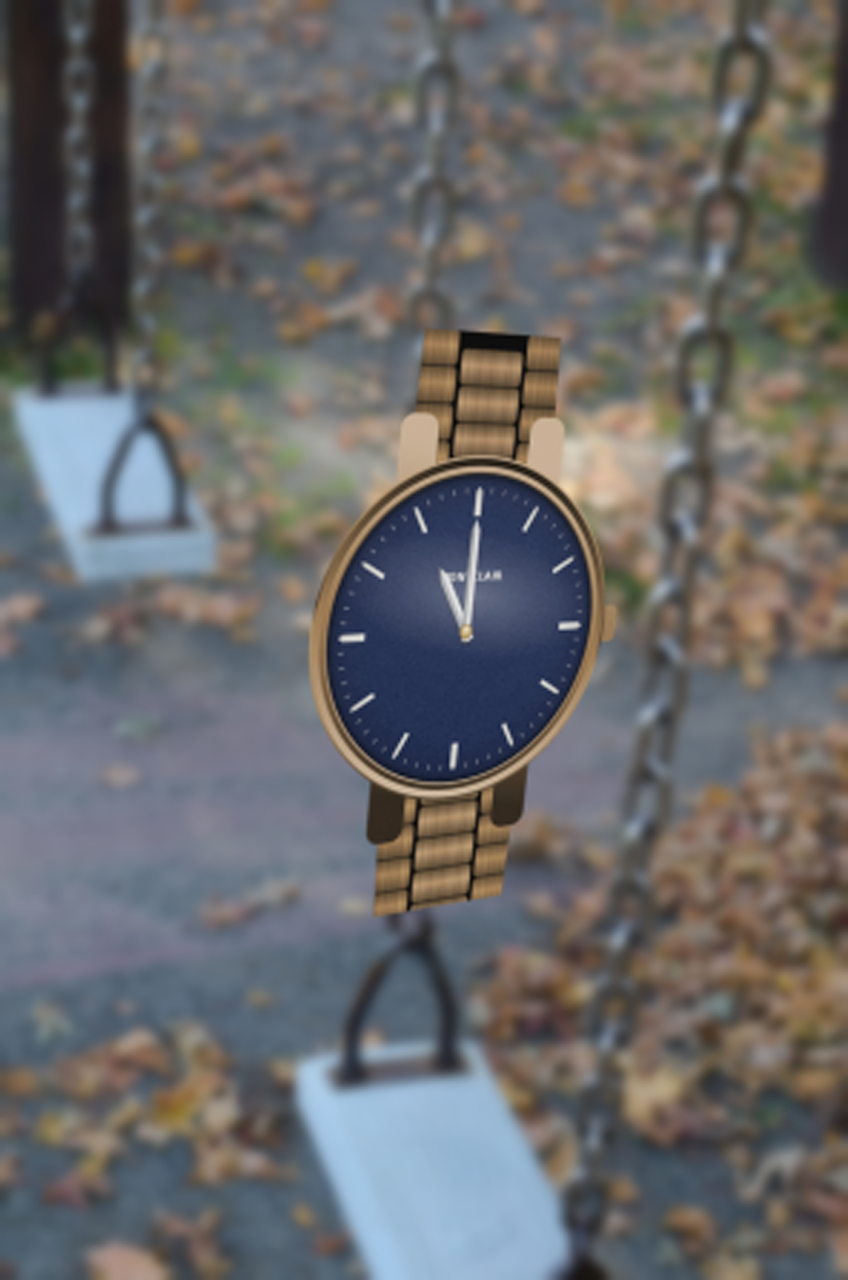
11:00
